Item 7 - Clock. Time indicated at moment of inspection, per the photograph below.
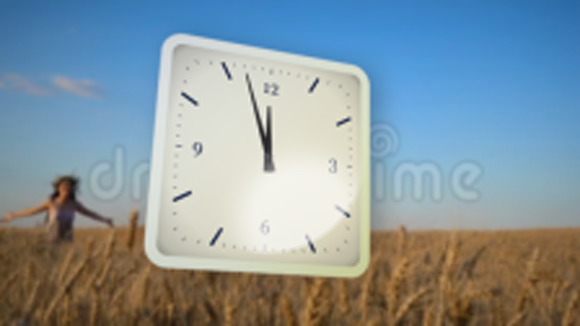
11:57
